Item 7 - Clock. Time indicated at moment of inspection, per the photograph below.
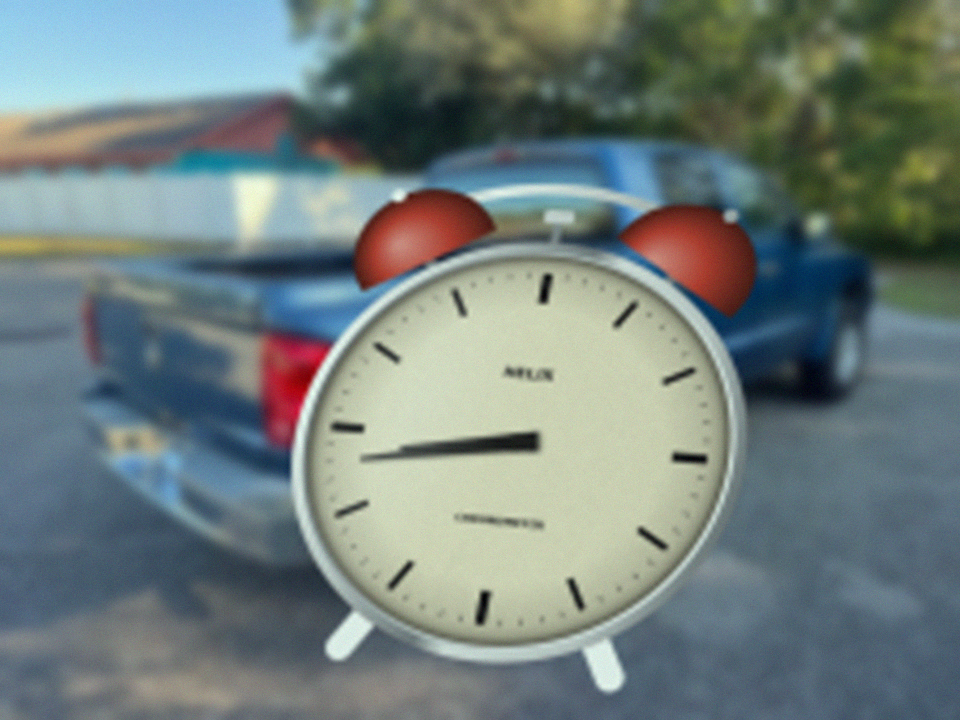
8:43
